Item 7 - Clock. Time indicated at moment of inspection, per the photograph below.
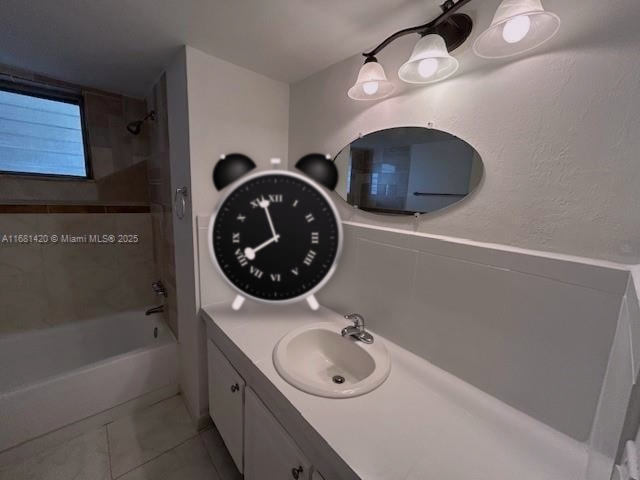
7:57
